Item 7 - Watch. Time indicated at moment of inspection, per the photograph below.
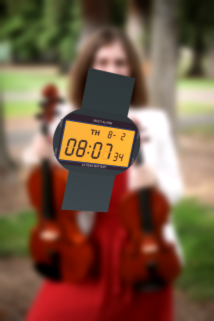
8:07
